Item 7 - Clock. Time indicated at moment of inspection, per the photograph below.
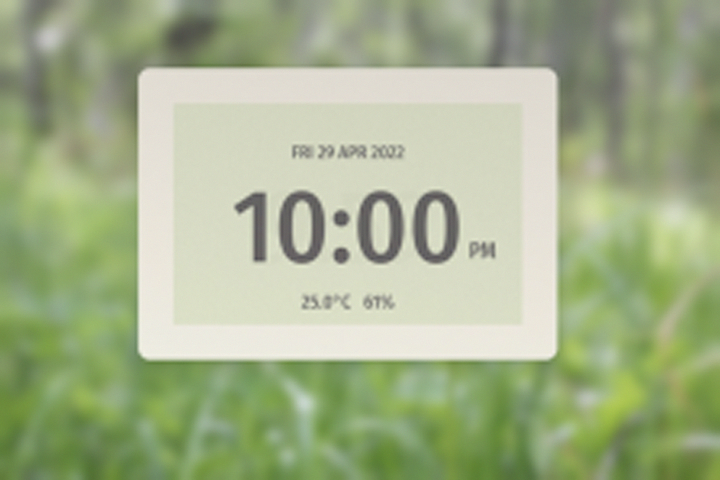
10:00
